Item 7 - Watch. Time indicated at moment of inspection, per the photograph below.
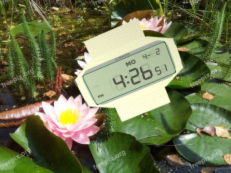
4:26
